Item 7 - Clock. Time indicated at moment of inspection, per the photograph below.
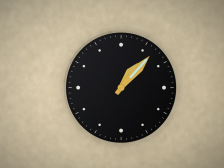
1:07
